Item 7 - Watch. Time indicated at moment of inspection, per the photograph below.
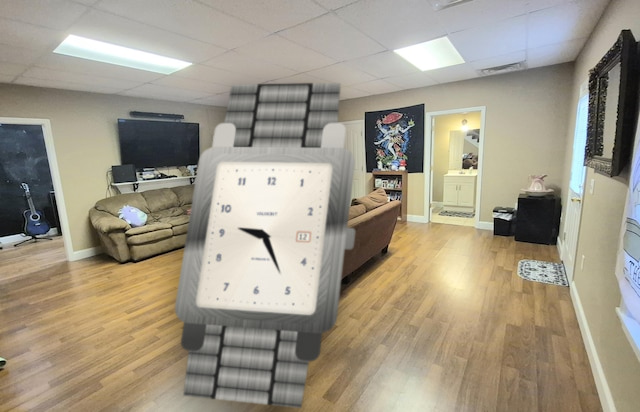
9:25
